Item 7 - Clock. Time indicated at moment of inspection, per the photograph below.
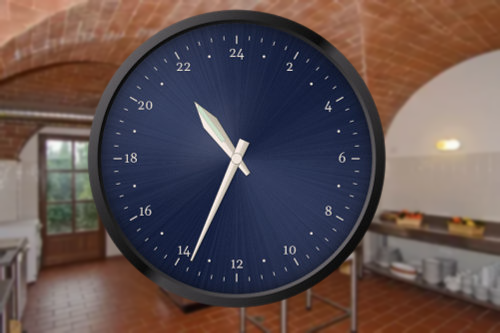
21:34
